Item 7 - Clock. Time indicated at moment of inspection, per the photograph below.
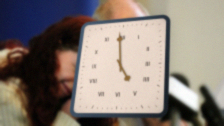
4:59
